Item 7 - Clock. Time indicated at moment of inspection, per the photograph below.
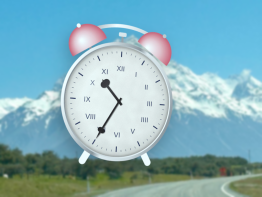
10:35
